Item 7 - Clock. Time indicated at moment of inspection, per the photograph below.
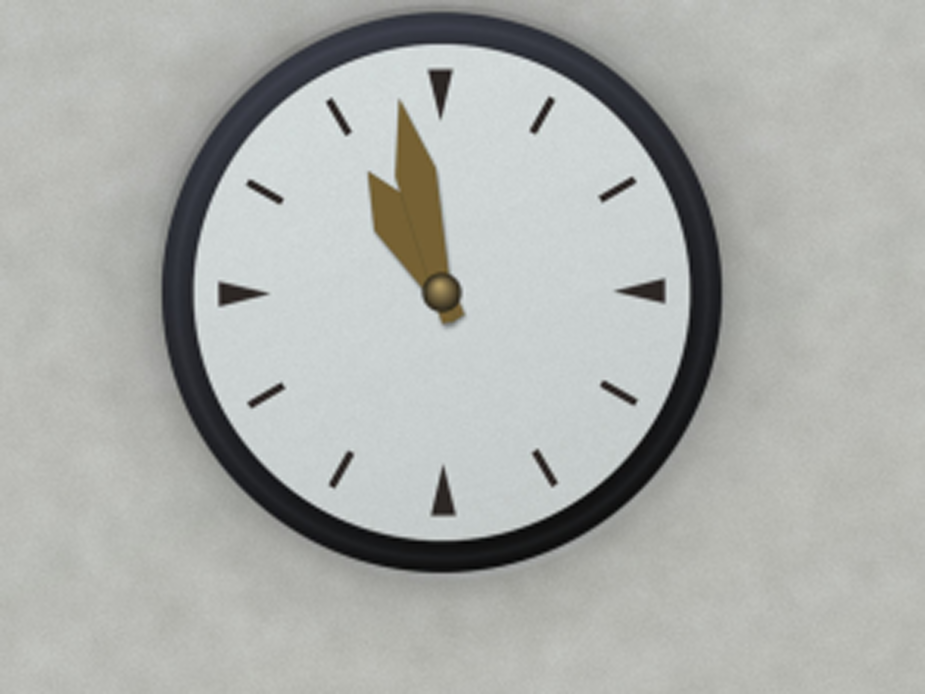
10:58
